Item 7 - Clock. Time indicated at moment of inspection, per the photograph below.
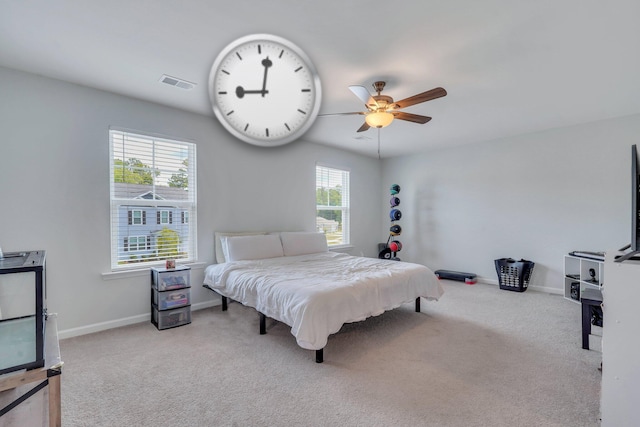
9:02
